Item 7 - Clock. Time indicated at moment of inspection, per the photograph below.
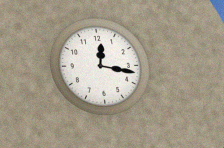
12:17
